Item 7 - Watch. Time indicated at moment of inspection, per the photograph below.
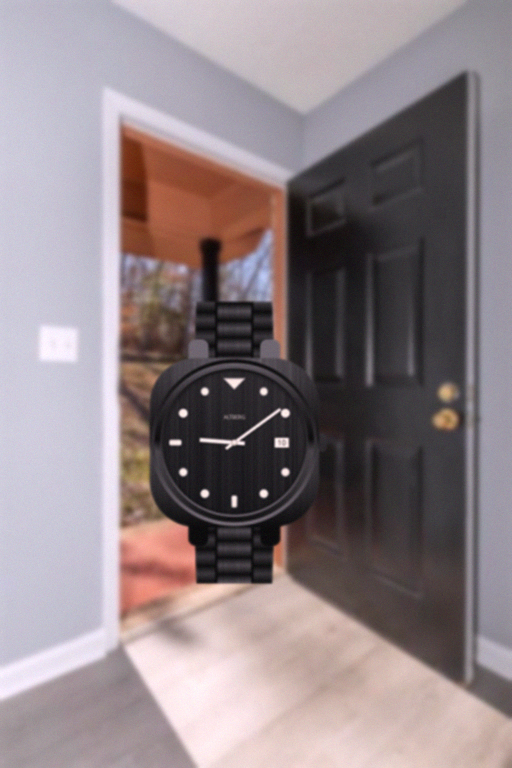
9:09
